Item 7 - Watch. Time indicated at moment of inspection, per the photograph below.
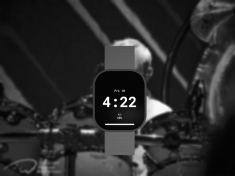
4:22
